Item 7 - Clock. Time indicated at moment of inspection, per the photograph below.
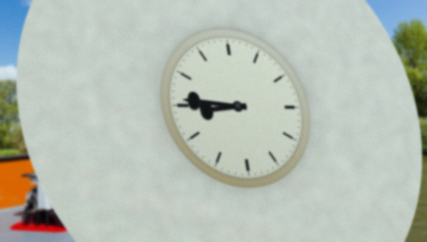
8:46
